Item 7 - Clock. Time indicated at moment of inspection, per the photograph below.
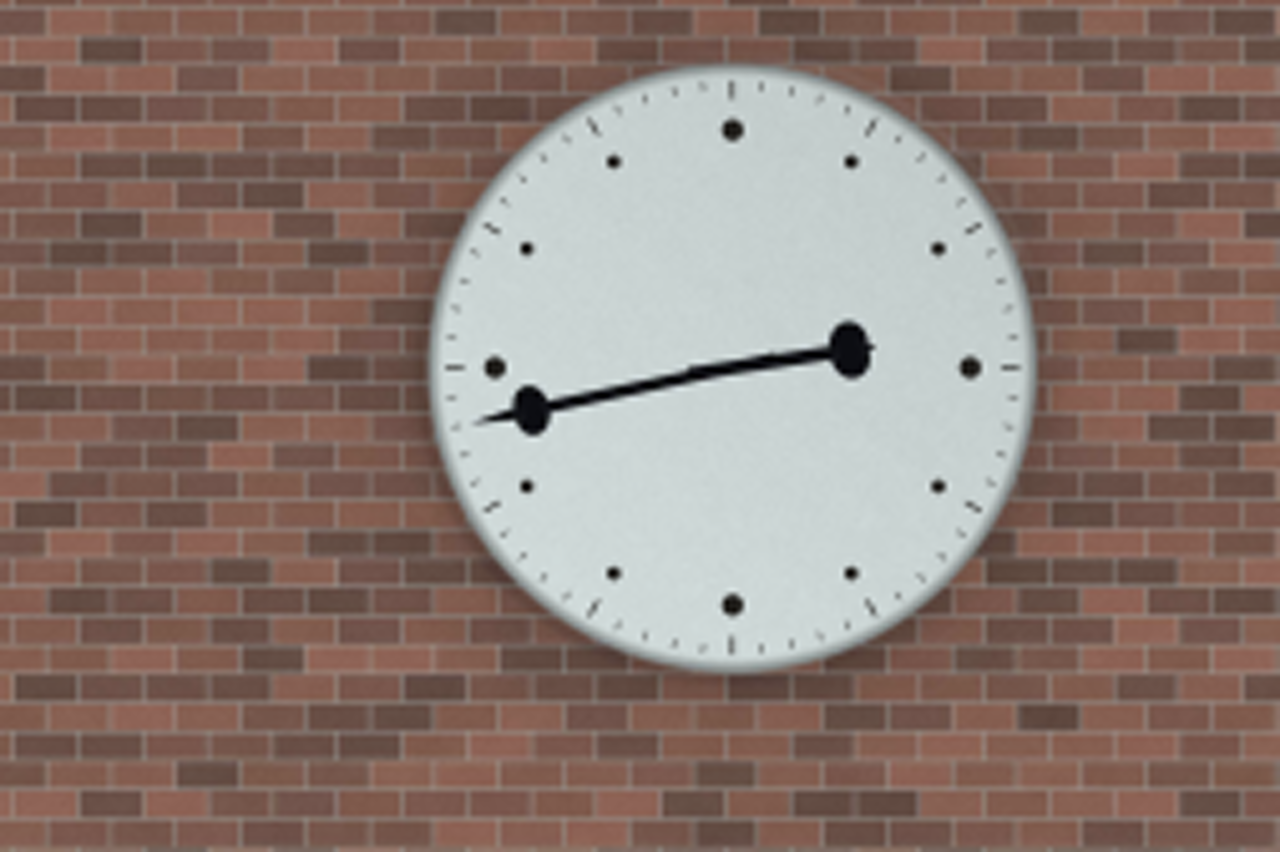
2:43
